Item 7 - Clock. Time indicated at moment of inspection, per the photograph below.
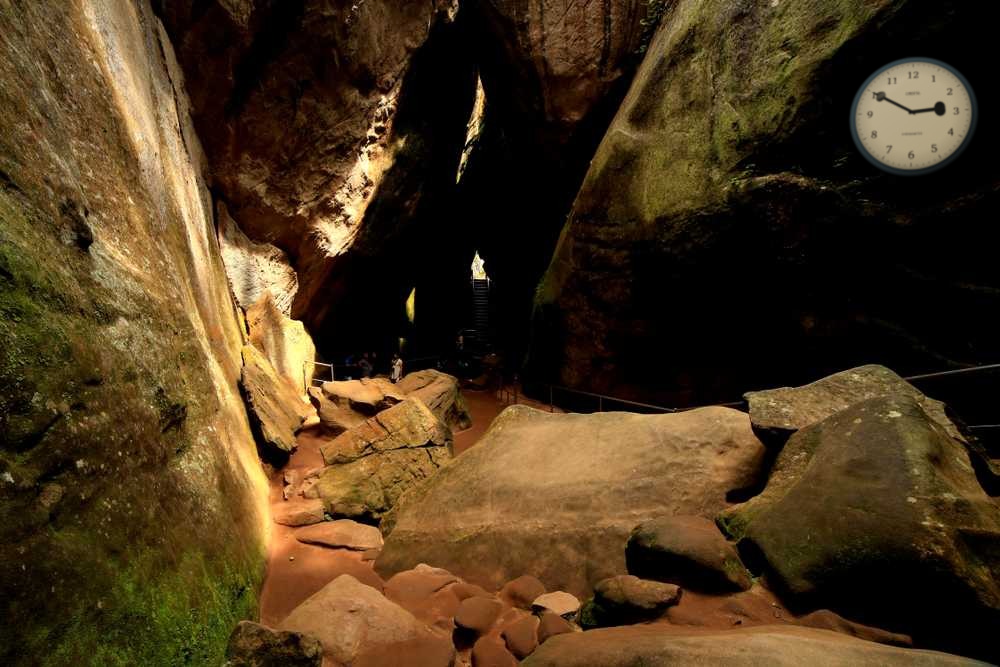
2:50
